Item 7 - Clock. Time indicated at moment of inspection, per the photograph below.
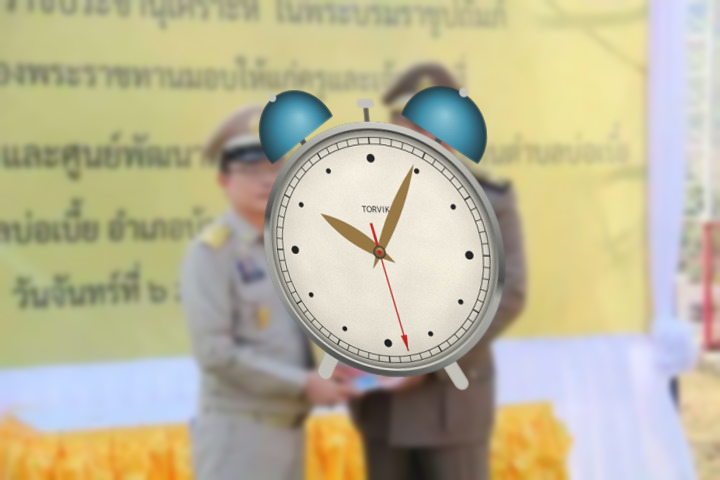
10:04:28
